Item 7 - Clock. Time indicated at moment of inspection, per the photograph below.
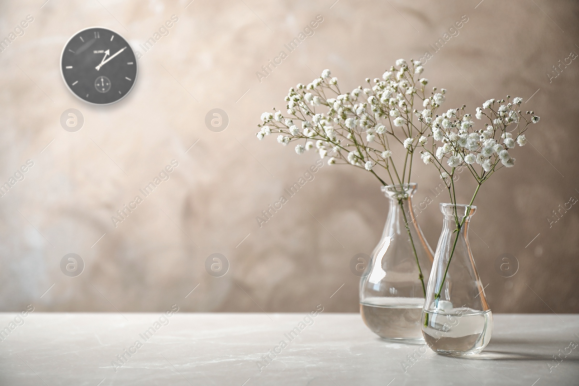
1:10
